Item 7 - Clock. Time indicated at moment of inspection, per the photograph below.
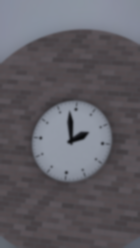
1:58
